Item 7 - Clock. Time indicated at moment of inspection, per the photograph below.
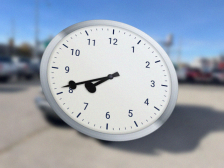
7:41
